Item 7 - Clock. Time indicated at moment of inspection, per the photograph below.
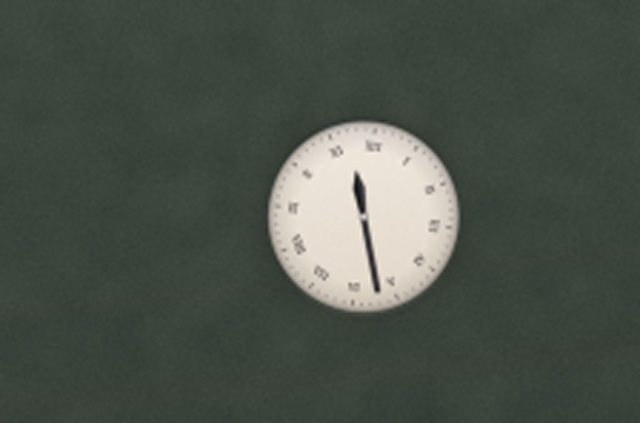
11:27
